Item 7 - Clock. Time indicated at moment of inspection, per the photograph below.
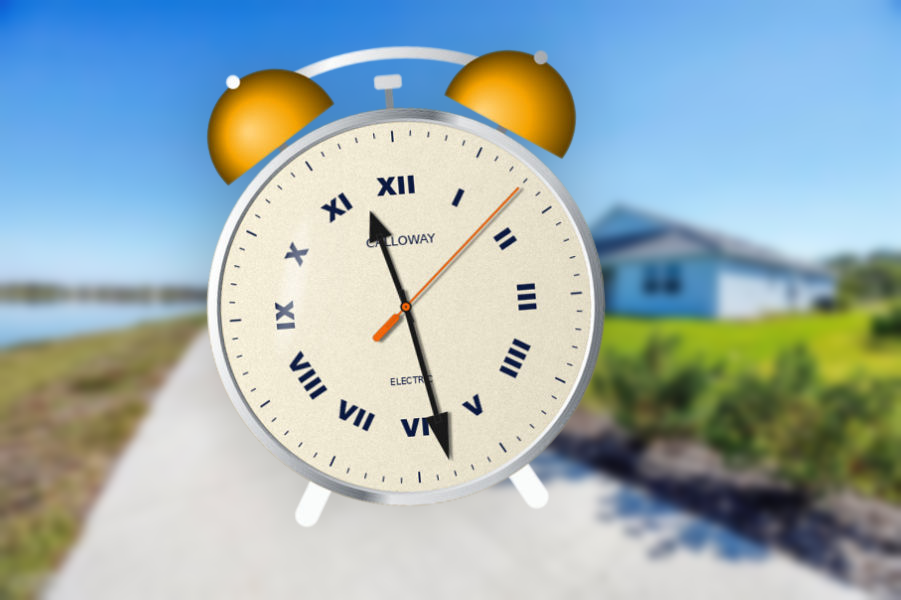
11:28:08
